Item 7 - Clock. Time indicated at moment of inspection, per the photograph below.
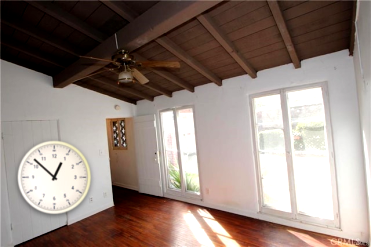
12:52
